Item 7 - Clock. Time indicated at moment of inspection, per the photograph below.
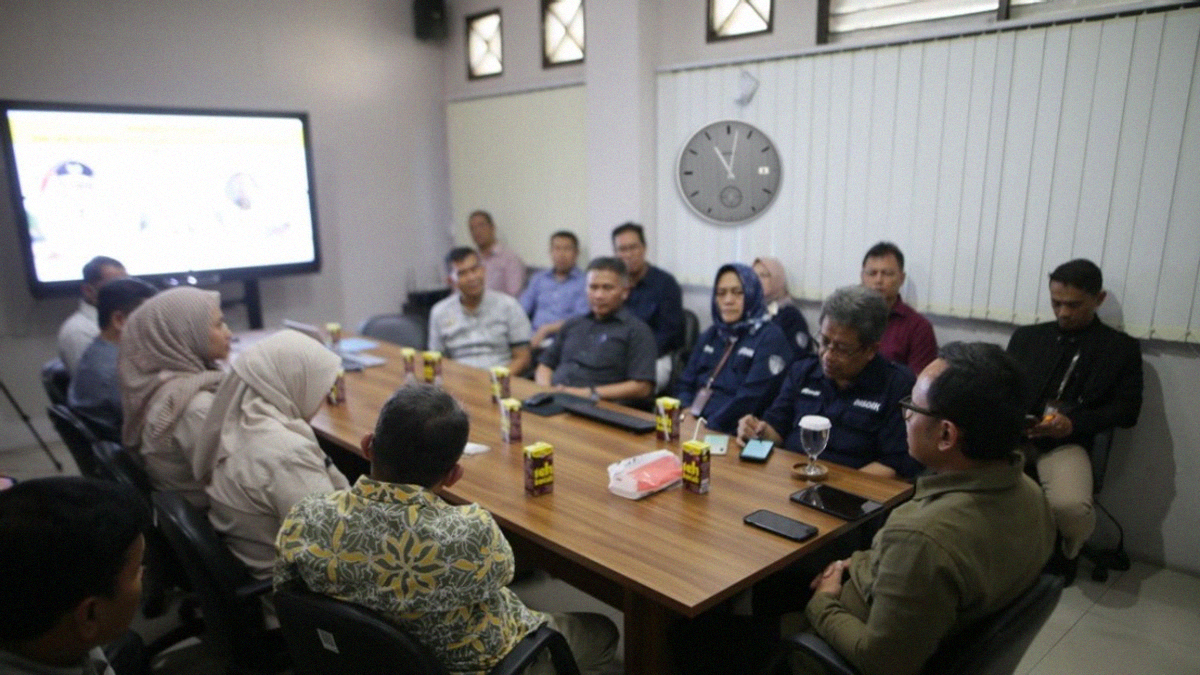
11:02
